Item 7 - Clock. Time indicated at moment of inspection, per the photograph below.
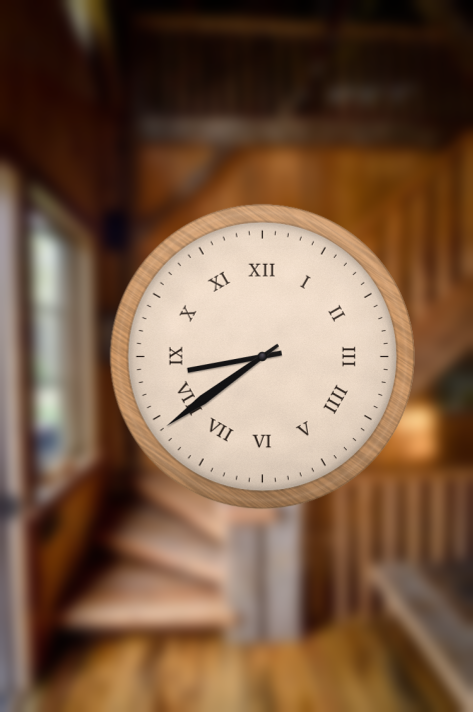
8:39
